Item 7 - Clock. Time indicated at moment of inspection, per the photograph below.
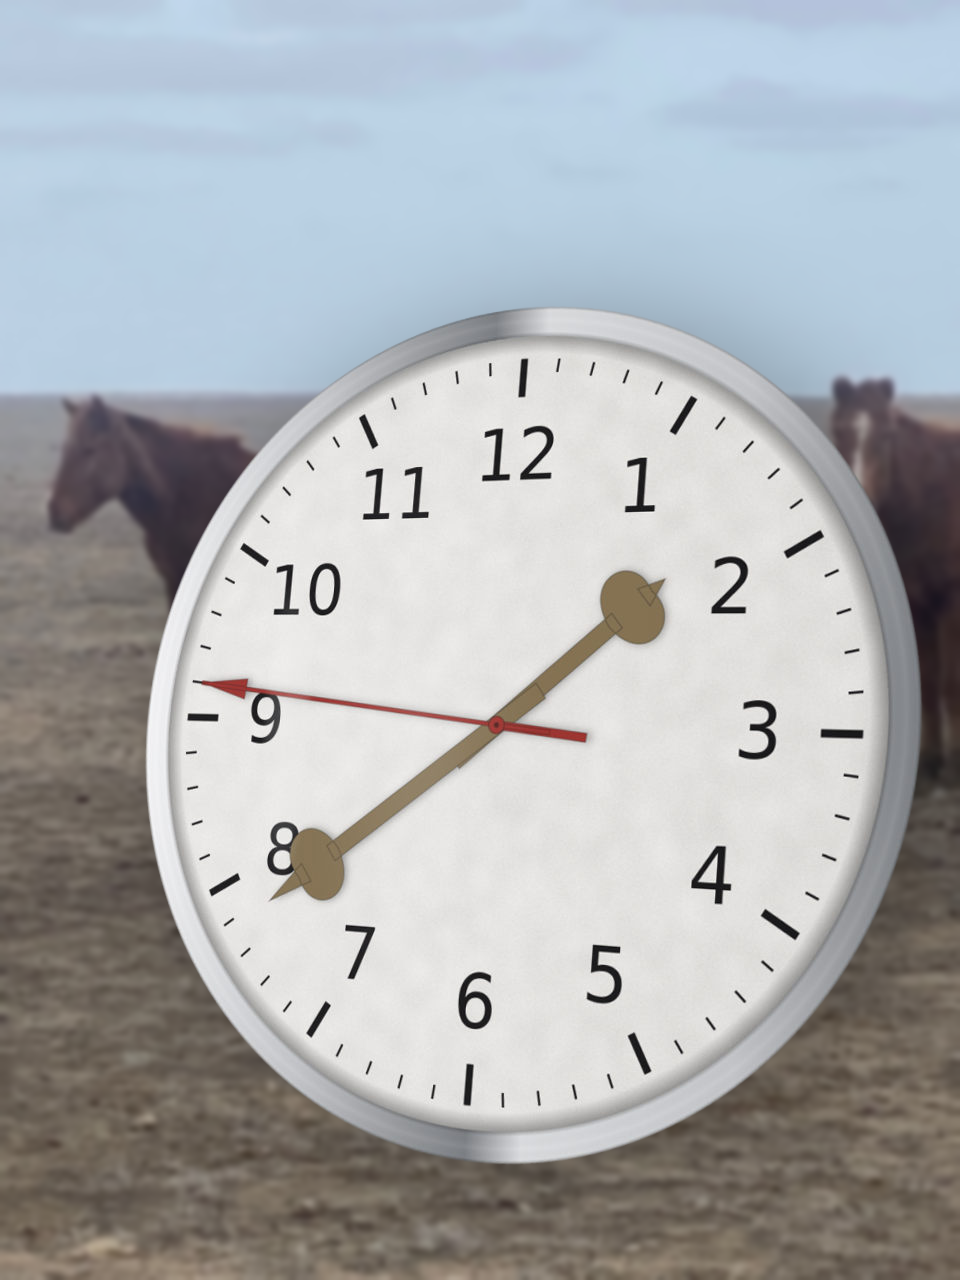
1:38:46
